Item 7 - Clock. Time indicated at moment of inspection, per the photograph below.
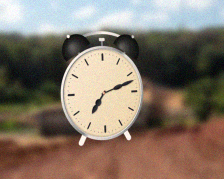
7:12
